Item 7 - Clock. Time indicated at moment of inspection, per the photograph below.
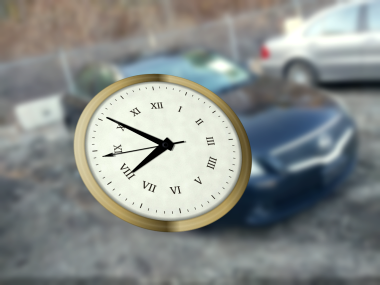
7:50:44
